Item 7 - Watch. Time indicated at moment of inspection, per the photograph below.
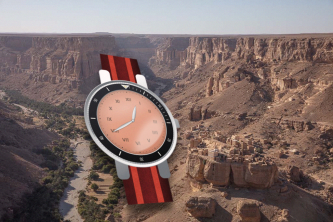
12:40
